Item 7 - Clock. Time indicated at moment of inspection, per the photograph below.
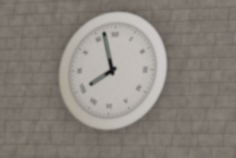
7:57
